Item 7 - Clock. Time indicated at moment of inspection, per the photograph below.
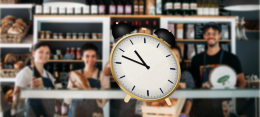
10:48
